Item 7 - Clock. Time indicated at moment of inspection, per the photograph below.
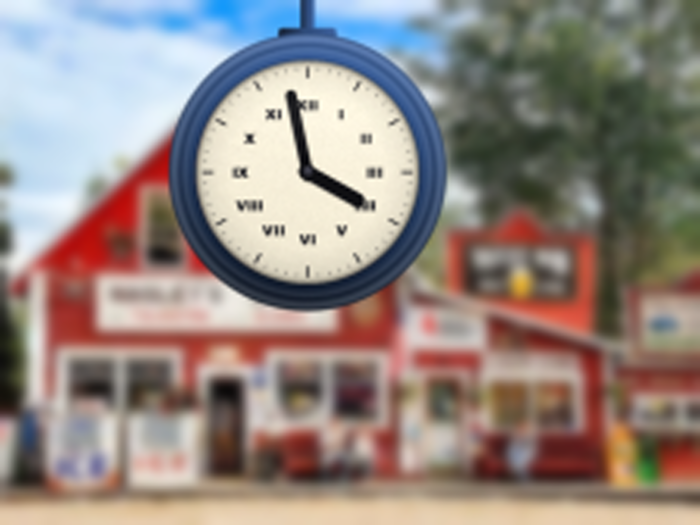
3:58
